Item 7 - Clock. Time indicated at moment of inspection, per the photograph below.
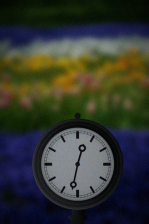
12:32
